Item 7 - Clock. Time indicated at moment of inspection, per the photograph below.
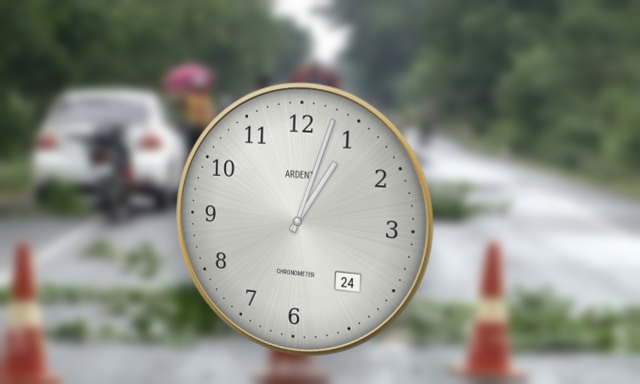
1:03
